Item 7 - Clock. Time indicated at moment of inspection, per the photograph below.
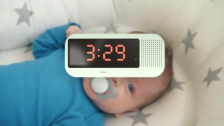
3:29
